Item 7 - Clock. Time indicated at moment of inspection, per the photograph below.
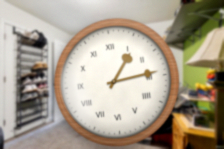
1:14
